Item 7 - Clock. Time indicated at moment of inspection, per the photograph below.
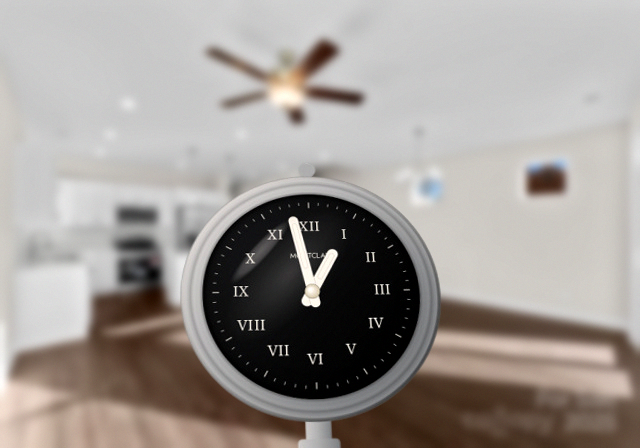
12:58
